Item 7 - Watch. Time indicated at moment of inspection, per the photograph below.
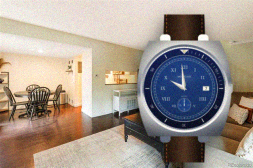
9:59
